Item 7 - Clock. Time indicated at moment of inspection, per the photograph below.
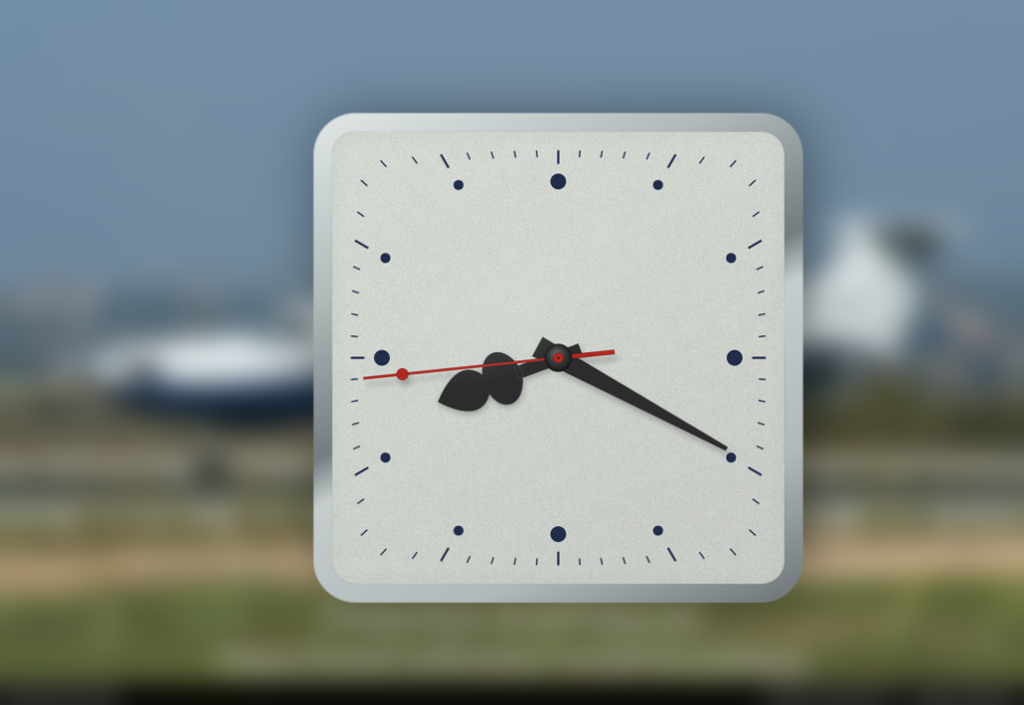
8:19:44
